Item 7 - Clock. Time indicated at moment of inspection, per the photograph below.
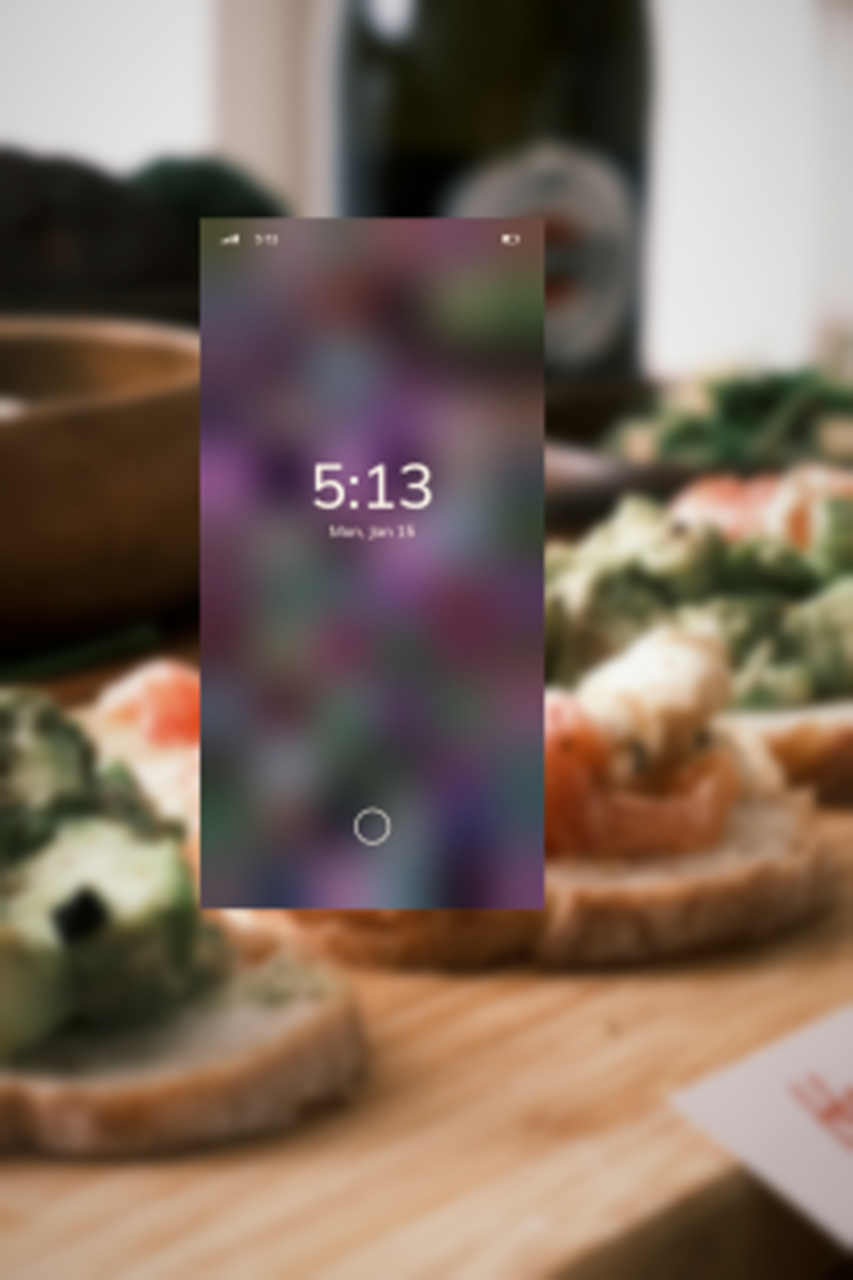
5:13
